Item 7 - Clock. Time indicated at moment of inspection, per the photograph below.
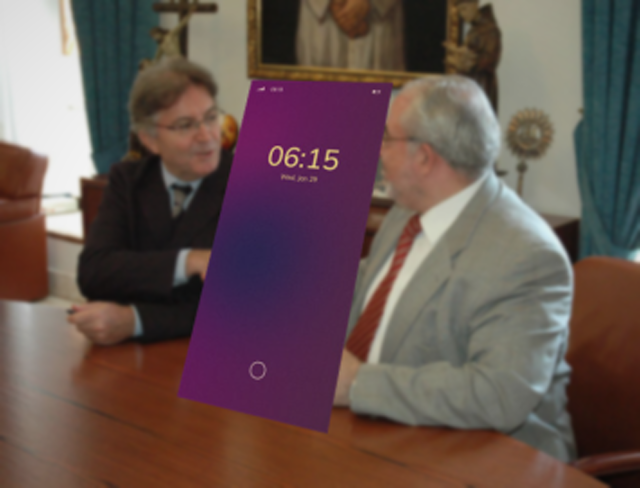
6:15
